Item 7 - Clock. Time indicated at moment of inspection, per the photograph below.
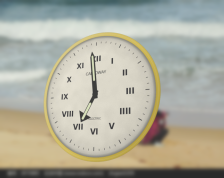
6:59
